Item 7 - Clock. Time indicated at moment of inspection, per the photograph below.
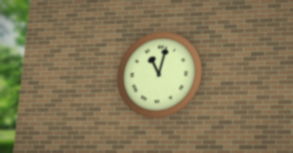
11:02
